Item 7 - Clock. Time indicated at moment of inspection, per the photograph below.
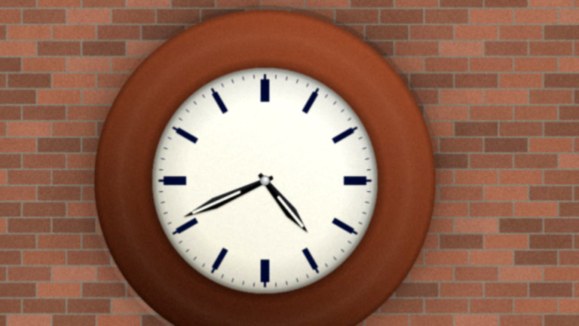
4:41
